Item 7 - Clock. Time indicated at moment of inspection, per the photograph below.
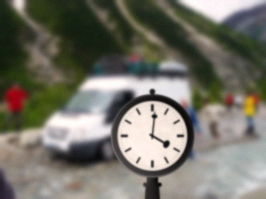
4:01
